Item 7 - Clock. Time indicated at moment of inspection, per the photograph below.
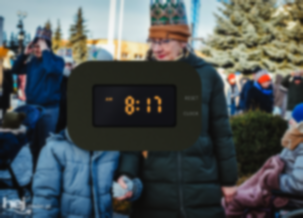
8:17
